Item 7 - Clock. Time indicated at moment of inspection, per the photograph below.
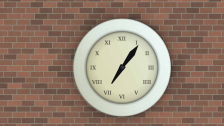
7:06
